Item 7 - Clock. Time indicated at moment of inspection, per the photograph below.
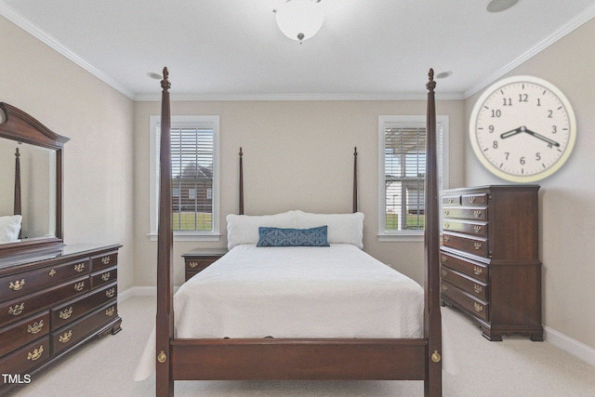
8:19
